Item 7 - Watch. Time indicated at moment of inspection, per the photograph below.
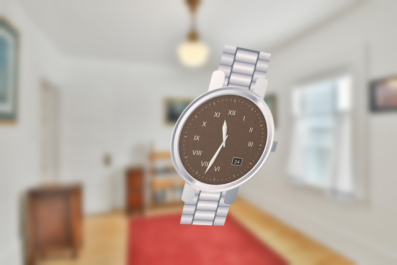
11:33
